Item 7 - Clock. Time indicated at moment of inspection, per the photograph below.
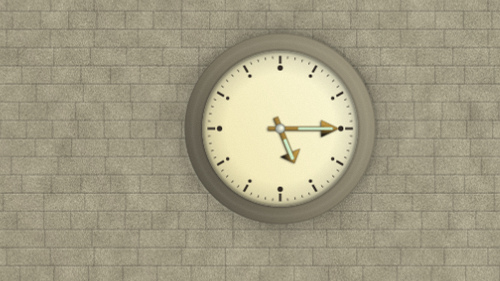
5:15
